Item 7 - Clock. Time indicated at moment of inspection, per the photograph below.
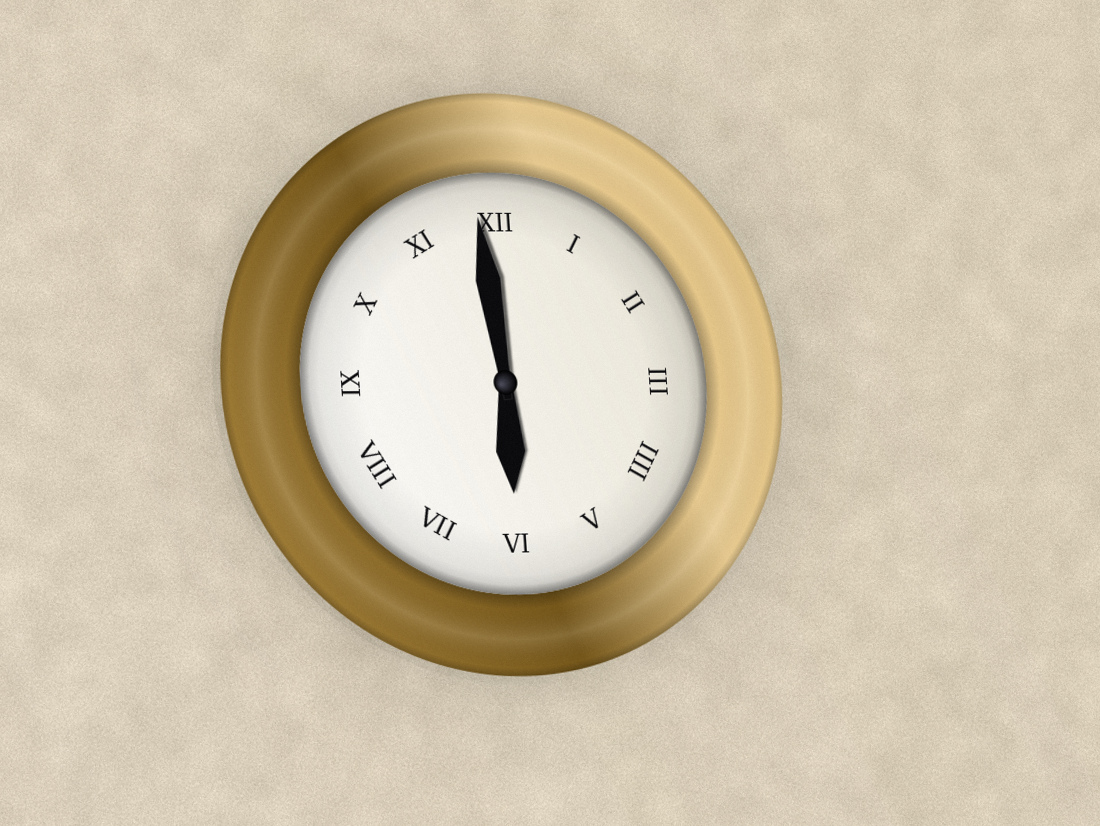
5:59
